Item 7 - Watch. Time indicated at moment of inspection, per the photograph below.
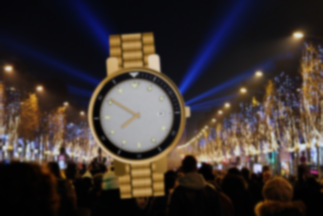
7:51
